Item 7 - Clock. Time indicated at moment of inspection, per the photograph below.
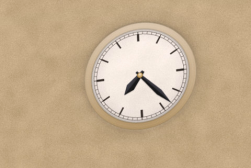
7:23
